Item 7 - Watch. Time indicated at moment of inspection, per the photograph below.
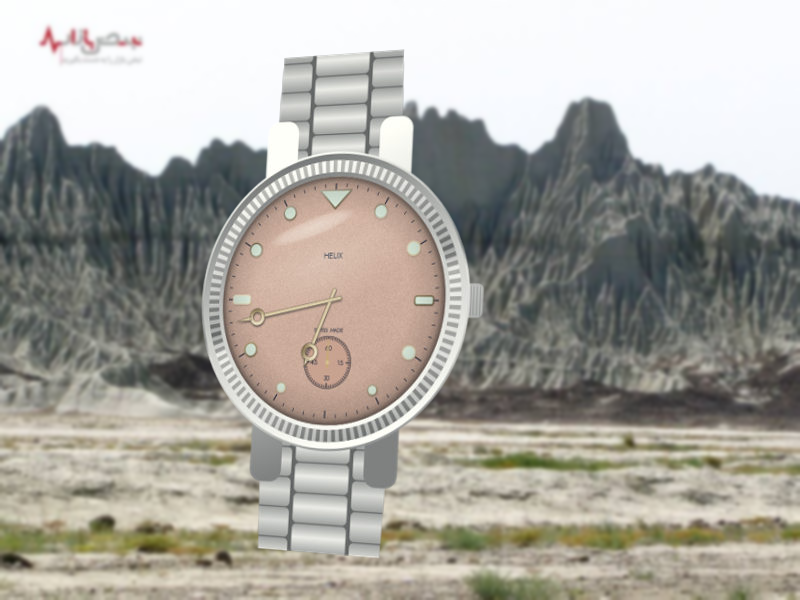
6:43
